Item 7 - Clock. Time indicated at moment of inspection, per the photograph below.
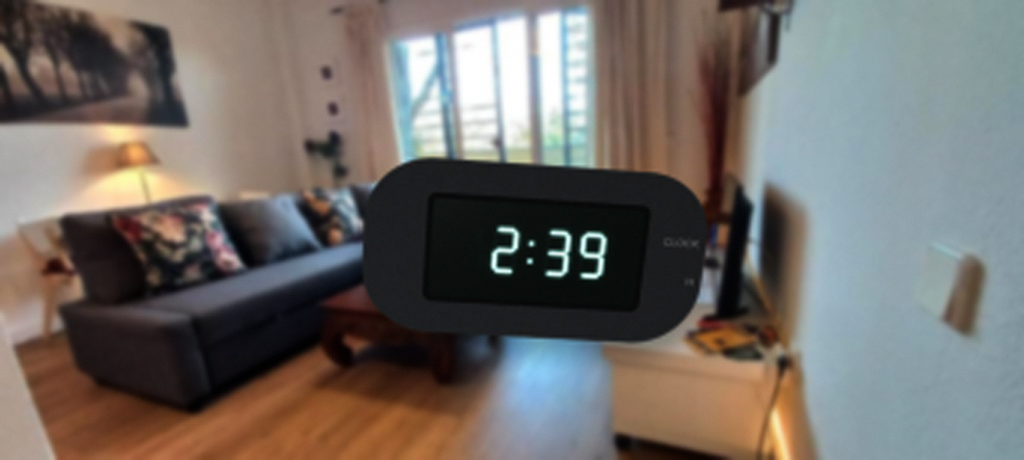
2:39
